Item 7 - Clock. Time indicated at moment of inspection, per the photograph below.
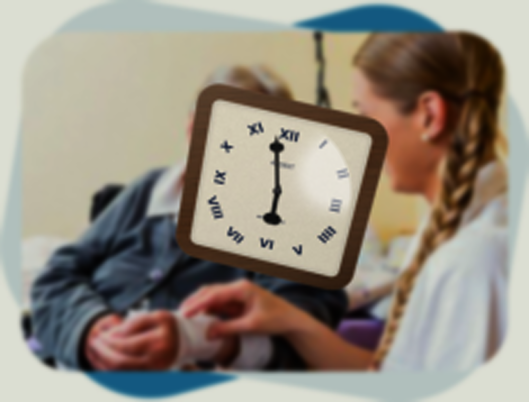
5:58
